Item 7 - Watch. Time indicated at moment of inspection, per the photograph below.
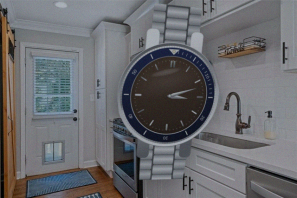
3:12
